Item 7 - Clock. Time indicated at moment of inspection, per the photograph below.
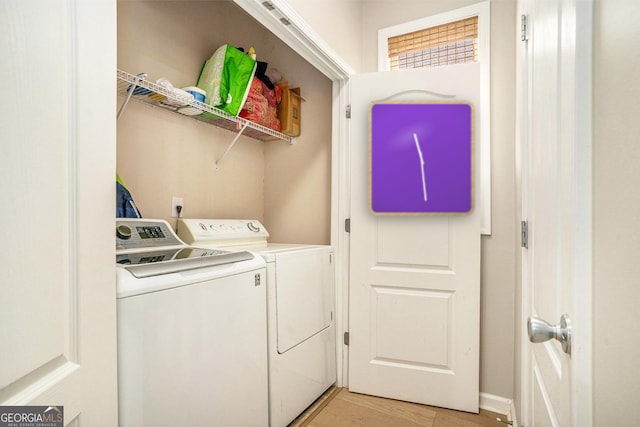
11:29
